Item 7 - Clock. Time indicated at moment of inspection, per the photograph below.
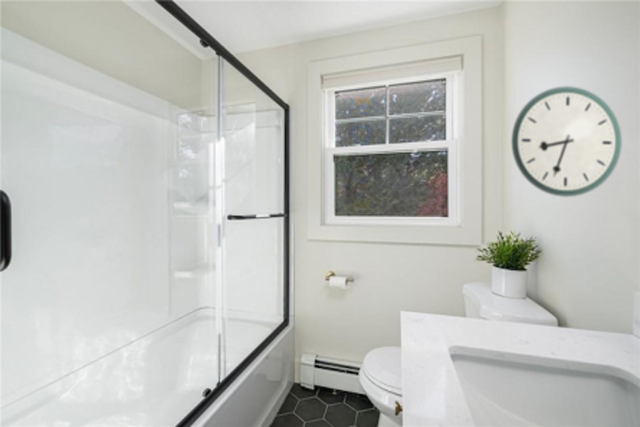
8:33
